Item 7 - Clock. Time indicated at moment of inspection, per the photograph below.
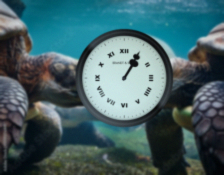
1:05
